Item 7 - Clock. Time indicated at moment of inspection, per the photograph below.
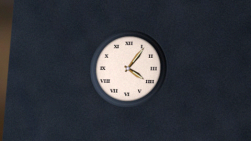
4:06
